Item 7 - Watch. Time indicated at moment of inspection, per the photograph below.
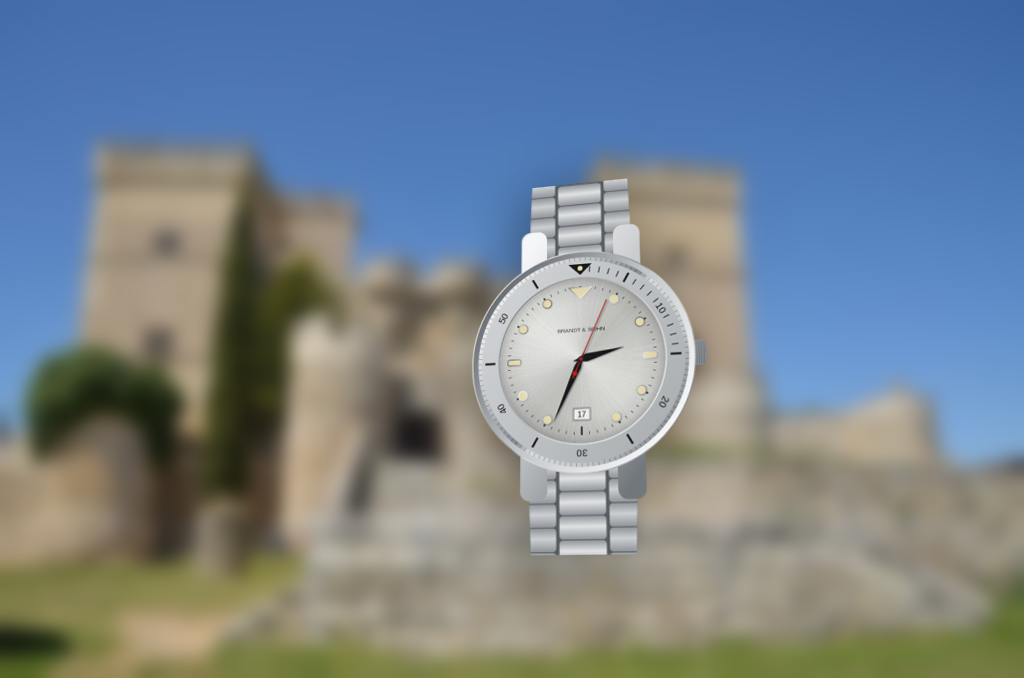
2:34:04
